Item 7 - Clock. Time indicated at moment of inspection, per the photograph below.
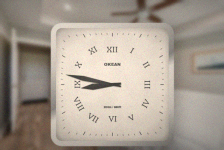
8:47
